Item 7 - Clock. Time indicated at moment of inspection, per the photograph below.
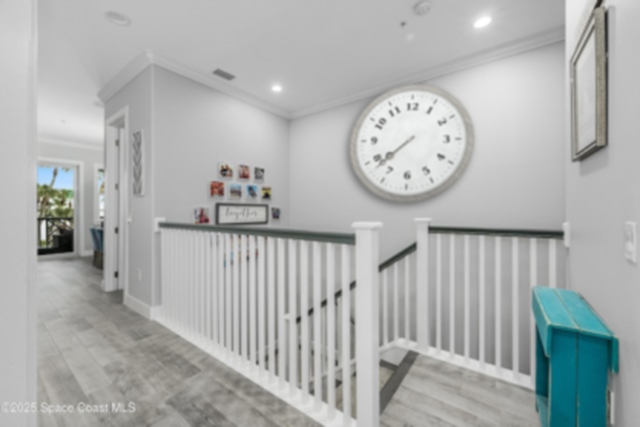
7:38
